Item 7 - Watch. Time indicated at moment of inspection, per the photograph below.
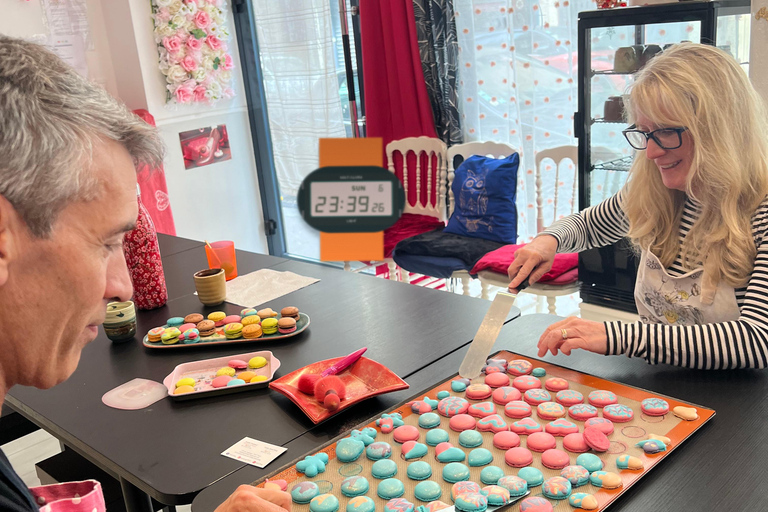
23:39
